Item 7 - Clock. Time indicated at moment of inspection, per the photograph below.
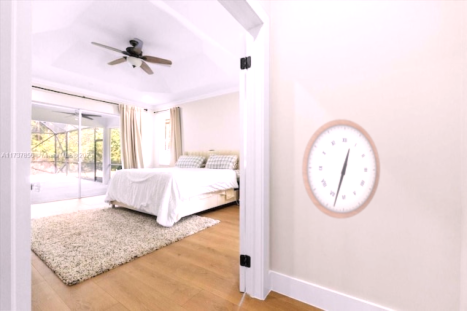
12:33
